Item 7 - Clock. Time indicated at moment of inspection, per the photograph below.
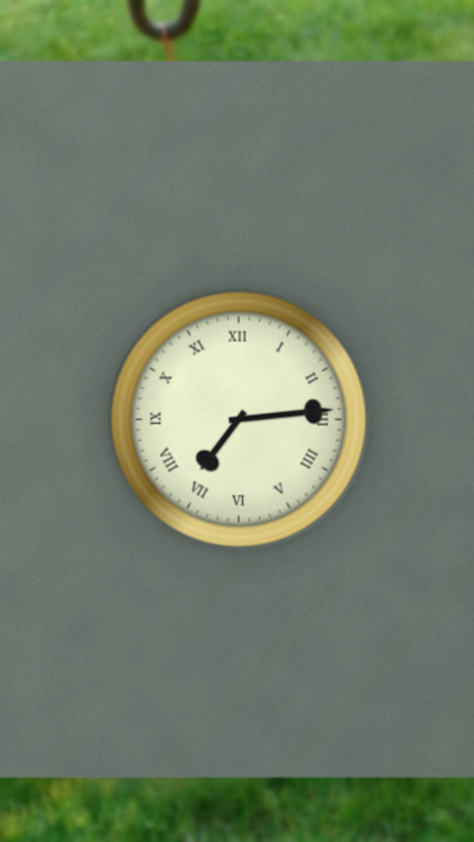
7:14
